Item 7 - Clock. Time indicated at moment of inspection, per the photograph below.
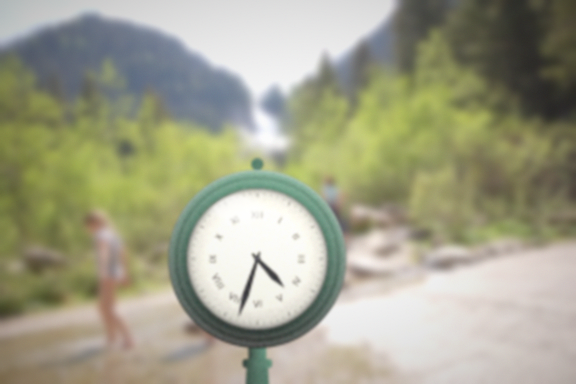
4:33
